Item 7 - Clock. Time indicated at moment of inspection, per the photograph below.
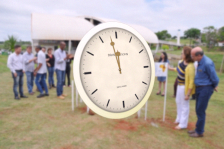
11:58
